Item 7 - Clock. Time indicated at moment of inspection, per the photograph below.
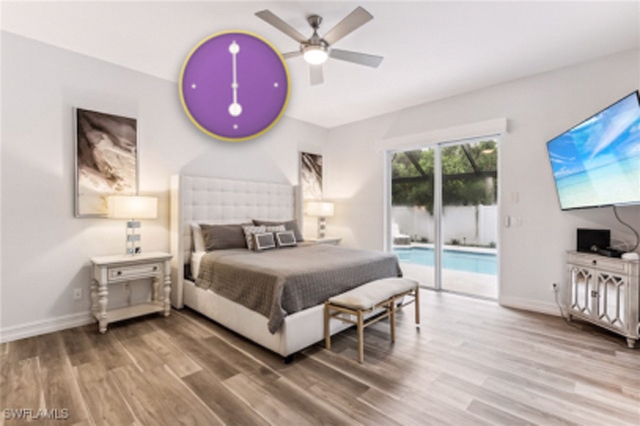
6:00
